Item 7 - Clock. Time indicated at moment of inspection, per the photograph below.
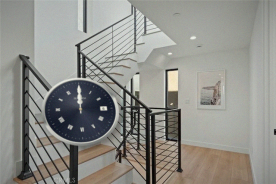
12:00
